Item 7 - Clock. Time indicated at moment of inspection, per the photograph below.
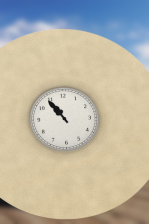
10:54
